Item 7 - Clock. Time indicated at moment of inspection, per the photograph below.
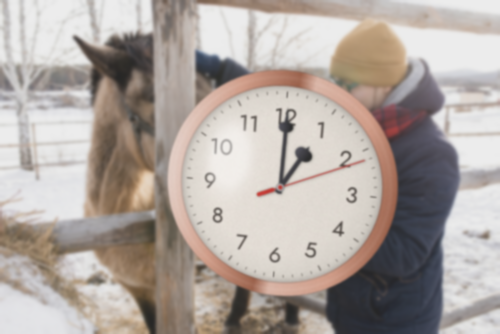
1:00:11
